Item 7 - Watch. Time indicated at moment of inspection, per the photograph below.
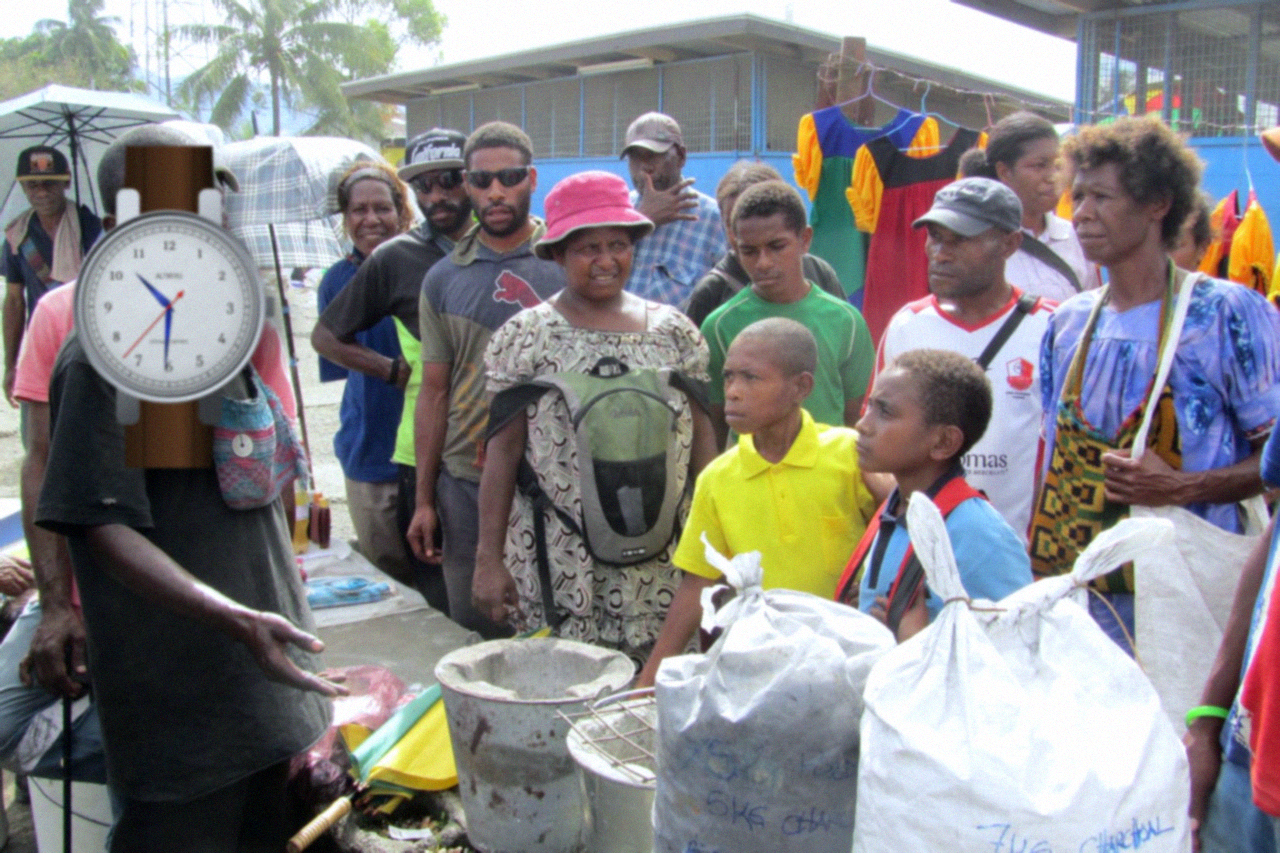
10:30:37
